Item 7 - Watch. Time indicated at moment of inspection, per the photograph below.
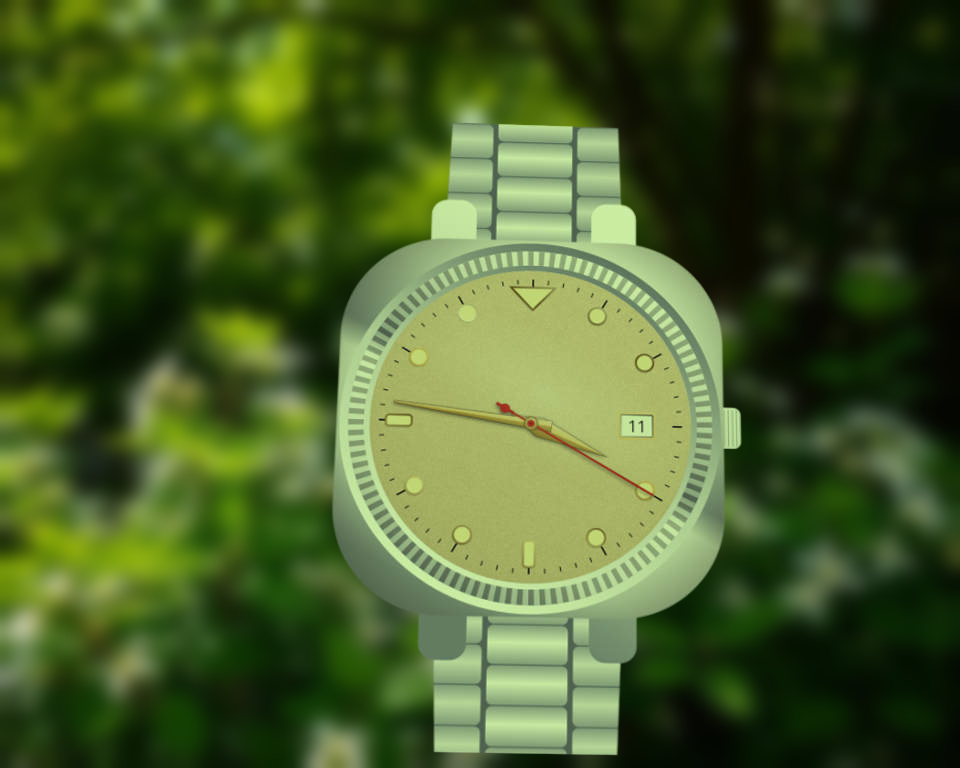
3:46:20
